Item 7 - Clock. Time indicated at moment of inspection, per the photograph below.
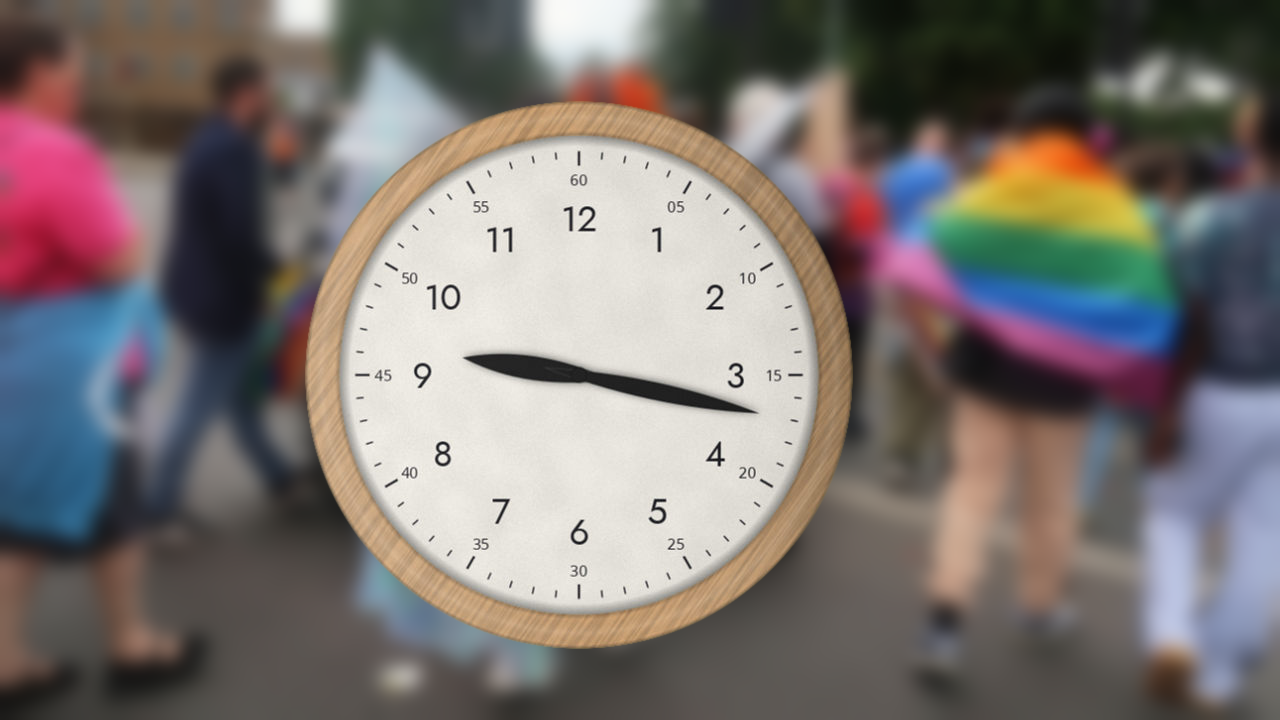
9:17
